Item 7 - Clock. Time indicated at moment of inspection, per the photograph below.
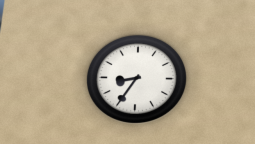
8:35
